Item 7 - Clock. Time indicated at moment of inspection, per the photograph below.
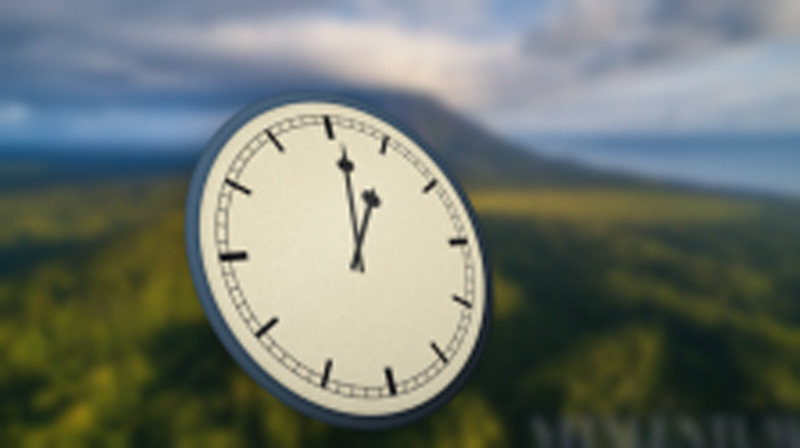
1:01
